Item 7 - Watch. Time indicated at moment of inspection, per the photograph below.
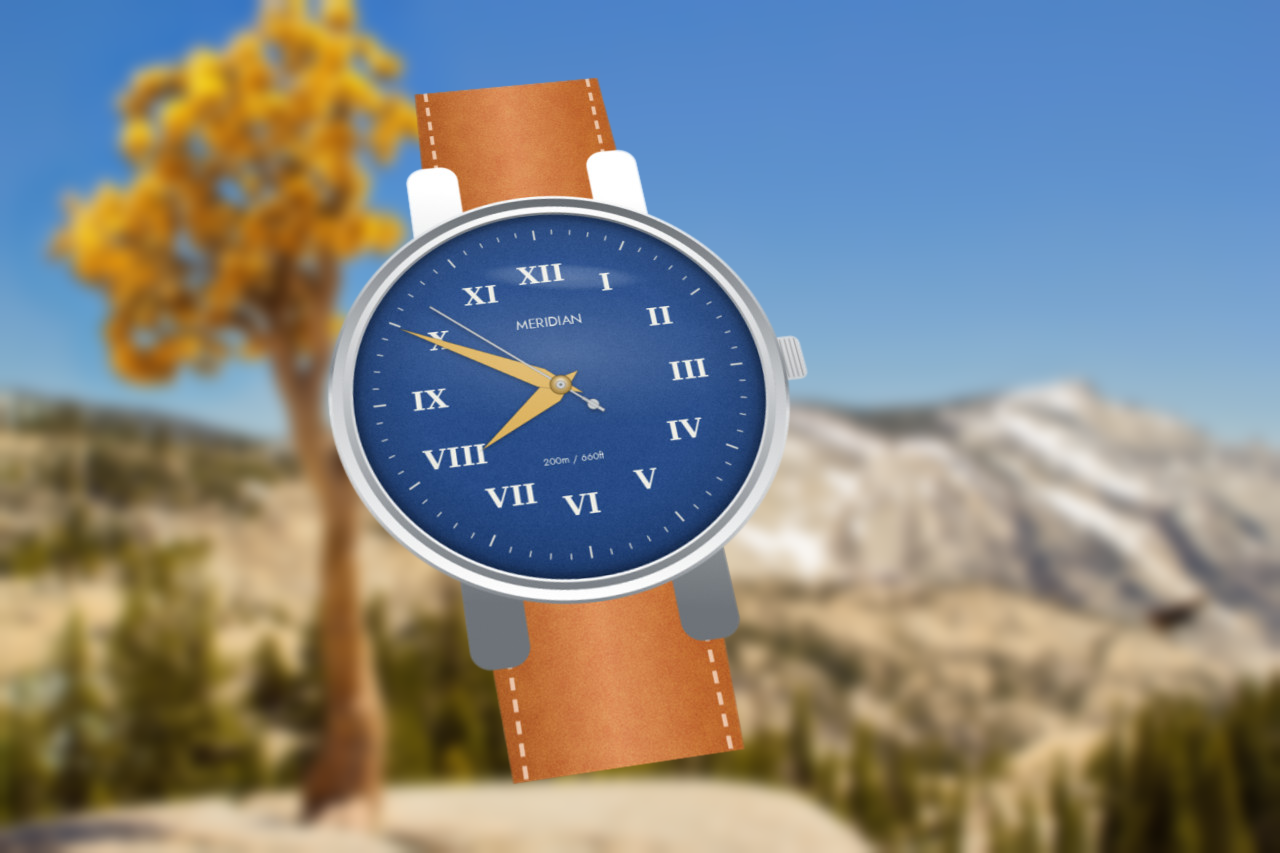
7:49:52
